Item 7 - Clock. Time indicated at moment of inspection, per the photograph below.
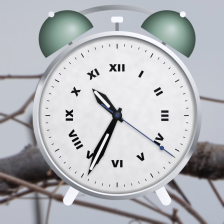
10:34:21
